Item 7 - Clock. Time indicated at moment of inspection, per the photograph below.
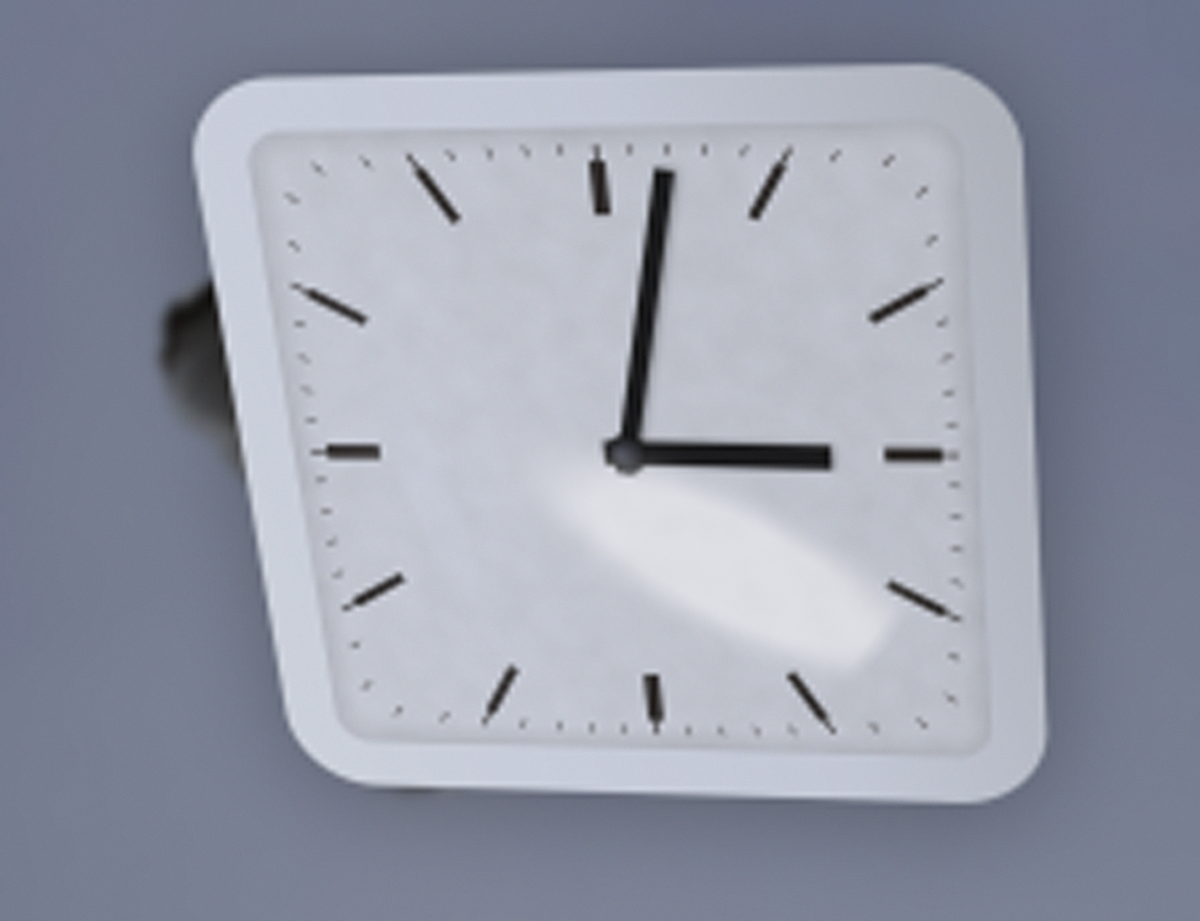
3:02
